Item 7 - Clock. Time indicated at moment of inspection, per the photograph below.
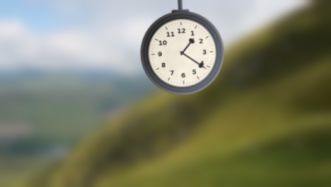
1:21
